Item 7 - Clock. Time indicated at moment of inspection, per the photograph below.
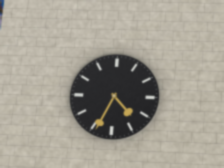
4:34
